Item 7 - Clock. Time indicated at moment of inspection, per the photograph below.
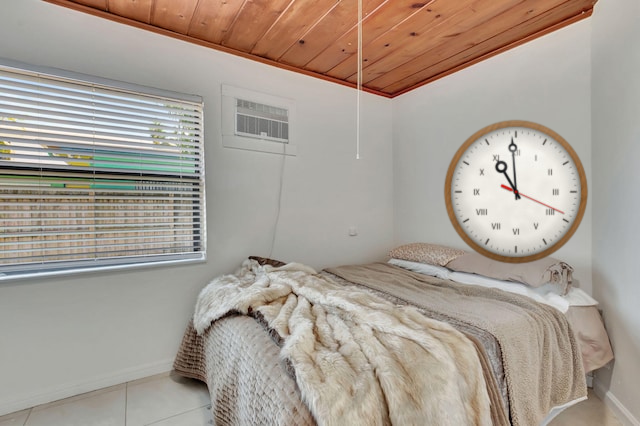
10:59:19
